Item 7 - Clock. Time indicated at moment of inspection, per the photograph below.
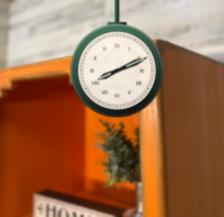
8:11
